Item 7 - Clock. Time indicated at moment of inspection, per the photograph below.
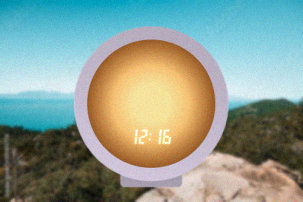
12:16
